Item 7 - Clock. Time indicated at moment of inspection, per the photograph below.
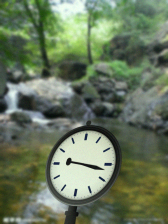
9:17
